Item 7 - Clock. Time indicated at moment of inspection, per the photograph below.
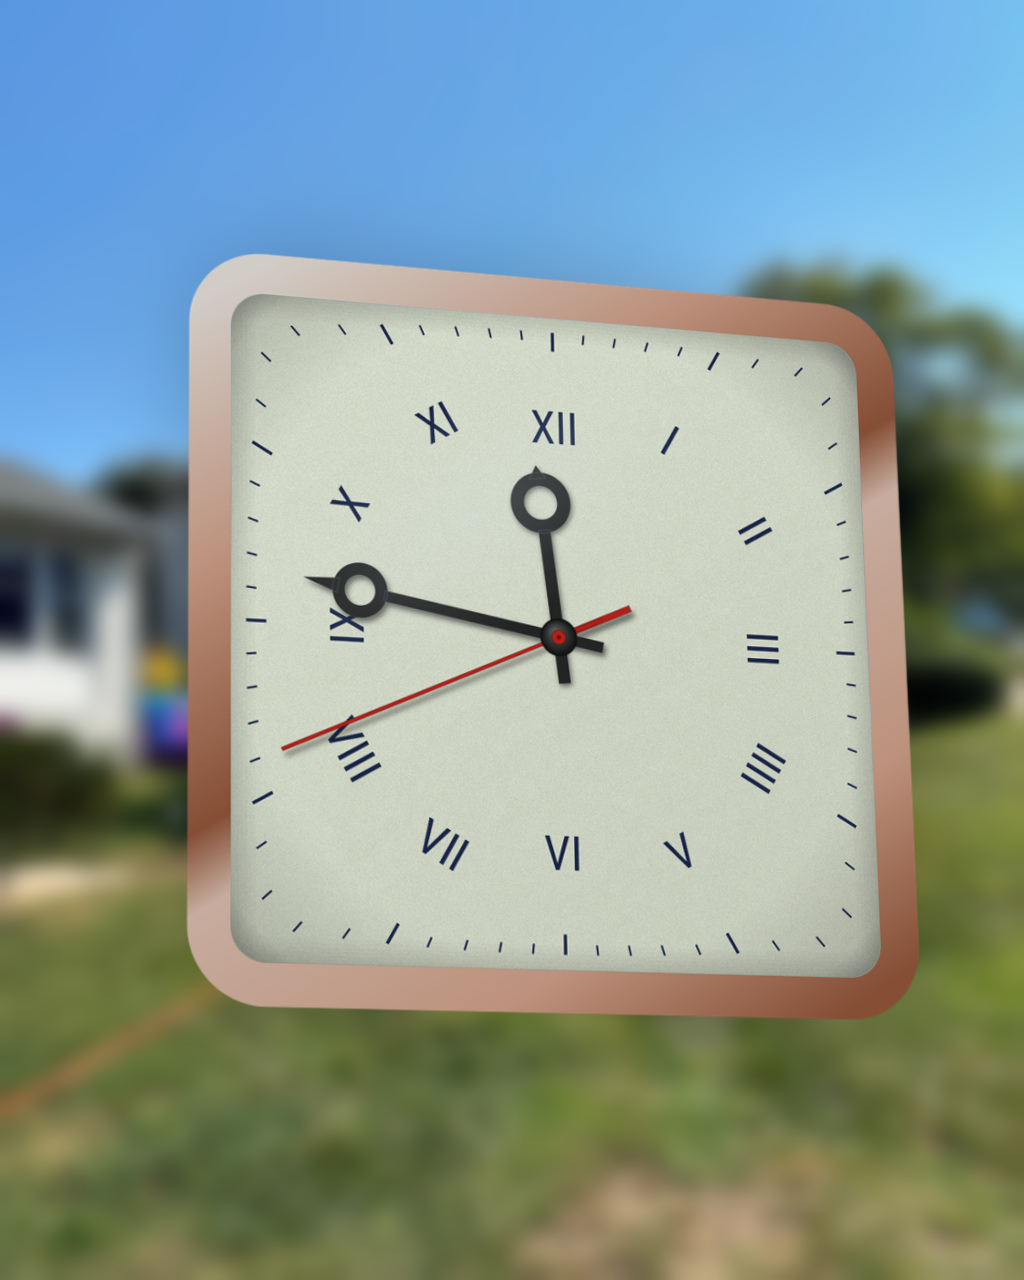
11:46:41
